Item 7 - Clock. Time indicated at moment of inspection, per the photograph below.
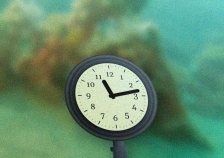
11:13
